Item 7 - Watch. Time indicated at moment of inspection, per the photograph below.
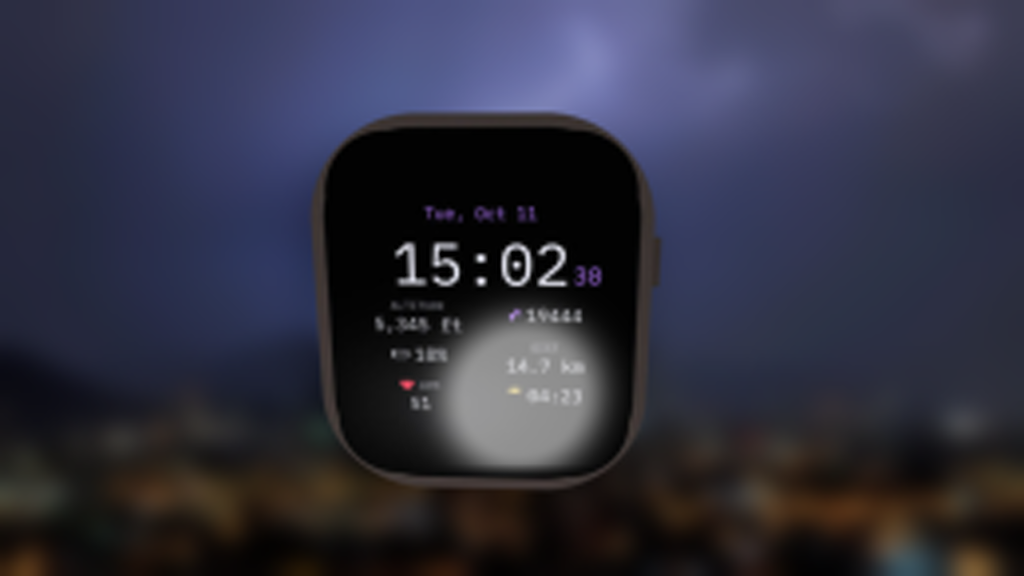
15:02
